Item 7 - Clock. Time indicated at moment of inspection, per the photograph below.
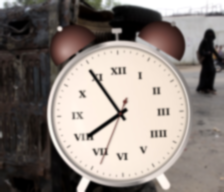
7:54:34
